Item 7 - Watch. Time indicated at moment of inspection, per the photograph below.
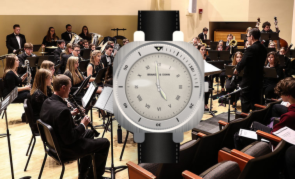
4:59
